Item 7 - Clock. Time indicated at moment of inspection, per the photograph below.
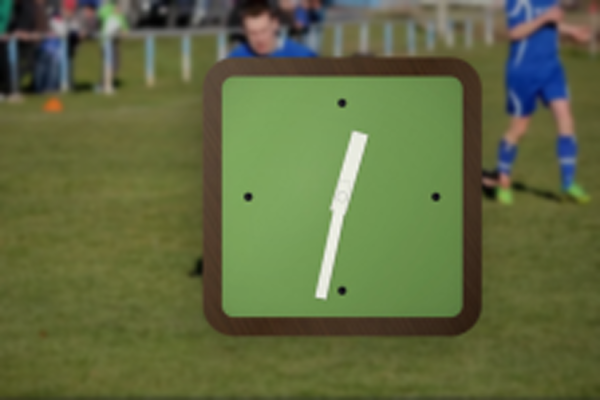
12:32
